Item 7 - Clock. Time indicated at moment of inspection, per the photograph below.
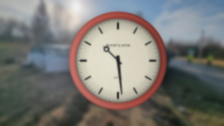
10:29
